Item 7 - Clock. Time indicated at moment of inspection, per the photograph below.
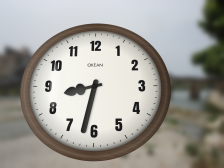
8:32
